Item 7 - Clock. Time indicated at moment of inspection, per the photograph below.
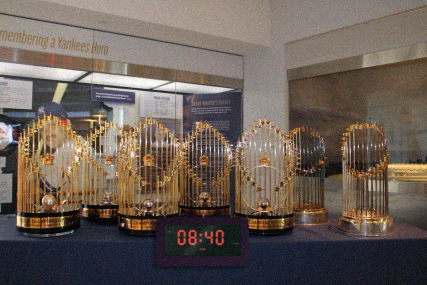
8:40
